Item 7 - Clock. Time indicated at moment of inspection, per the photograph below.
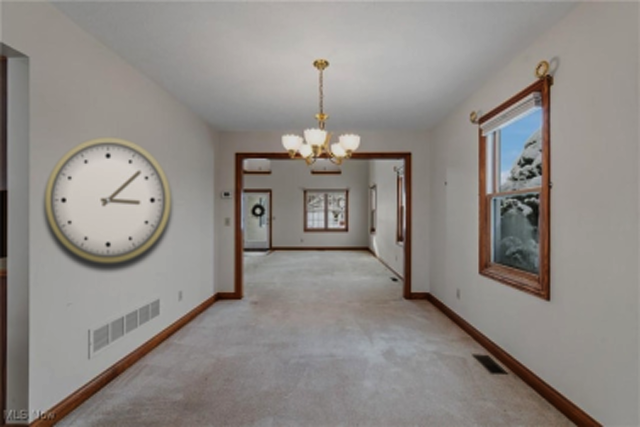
3:08
